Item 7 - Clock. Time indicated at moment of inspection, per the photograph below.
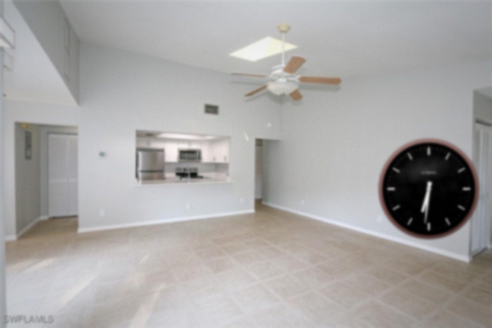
6:31
